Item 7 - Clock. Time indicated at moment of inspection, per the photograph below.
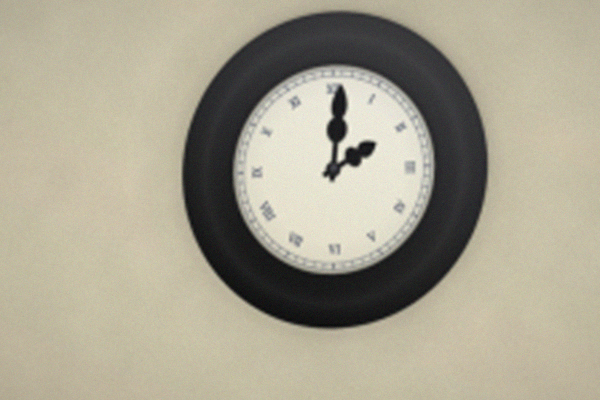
2:01
